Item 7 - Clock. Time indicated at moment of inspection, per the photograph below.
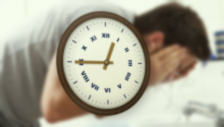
12:45
